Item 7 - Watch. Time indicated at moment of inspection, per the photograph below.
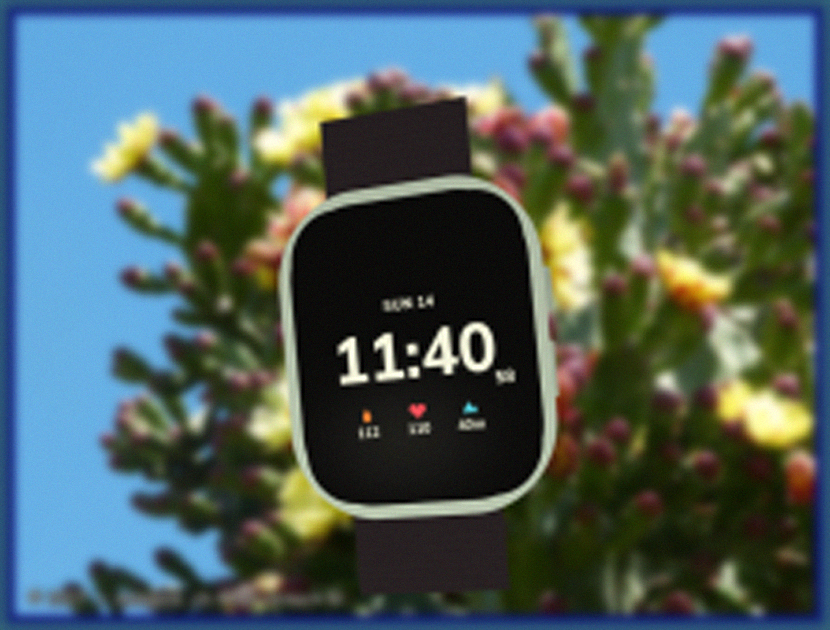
11:40
